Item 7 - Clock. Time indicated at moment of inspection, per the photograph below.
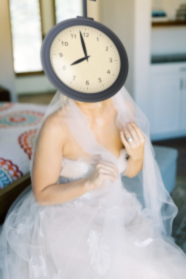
7:58
